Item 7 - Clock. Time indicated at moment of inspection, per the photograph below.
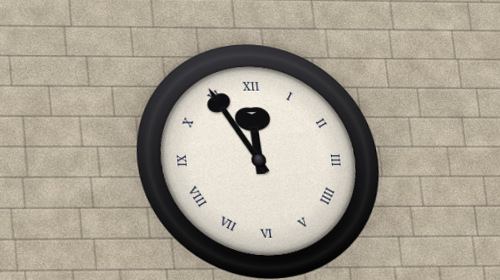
11:55
